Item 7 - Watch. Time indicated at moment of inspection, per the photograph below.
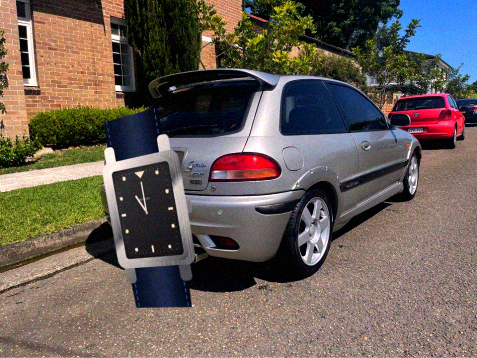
11:00
